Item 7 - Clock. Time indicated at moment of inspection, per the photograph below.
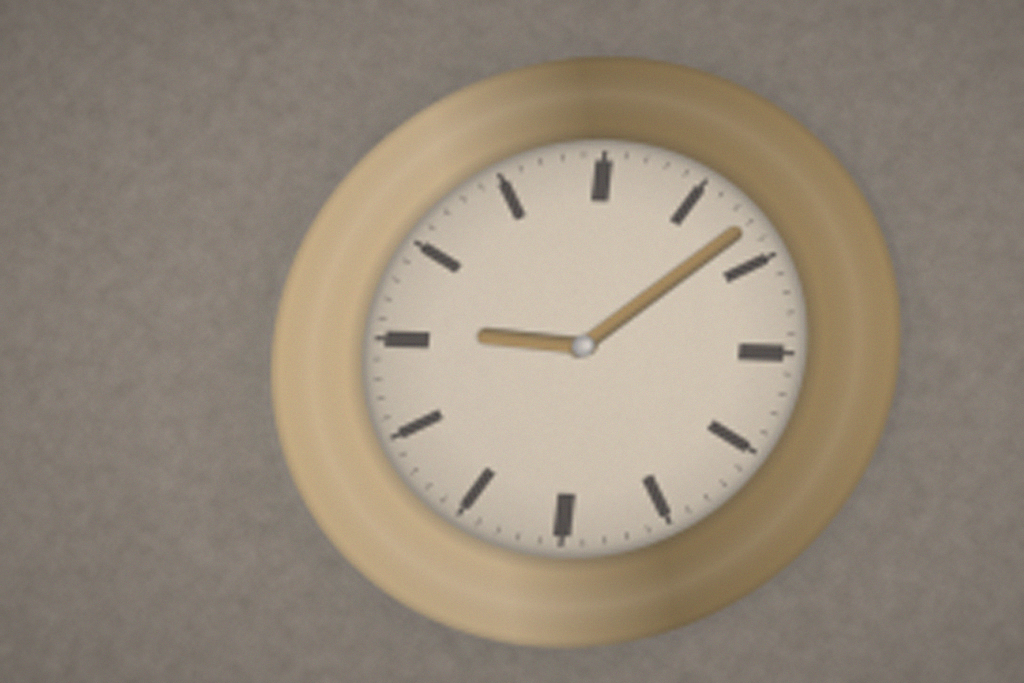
9:08
